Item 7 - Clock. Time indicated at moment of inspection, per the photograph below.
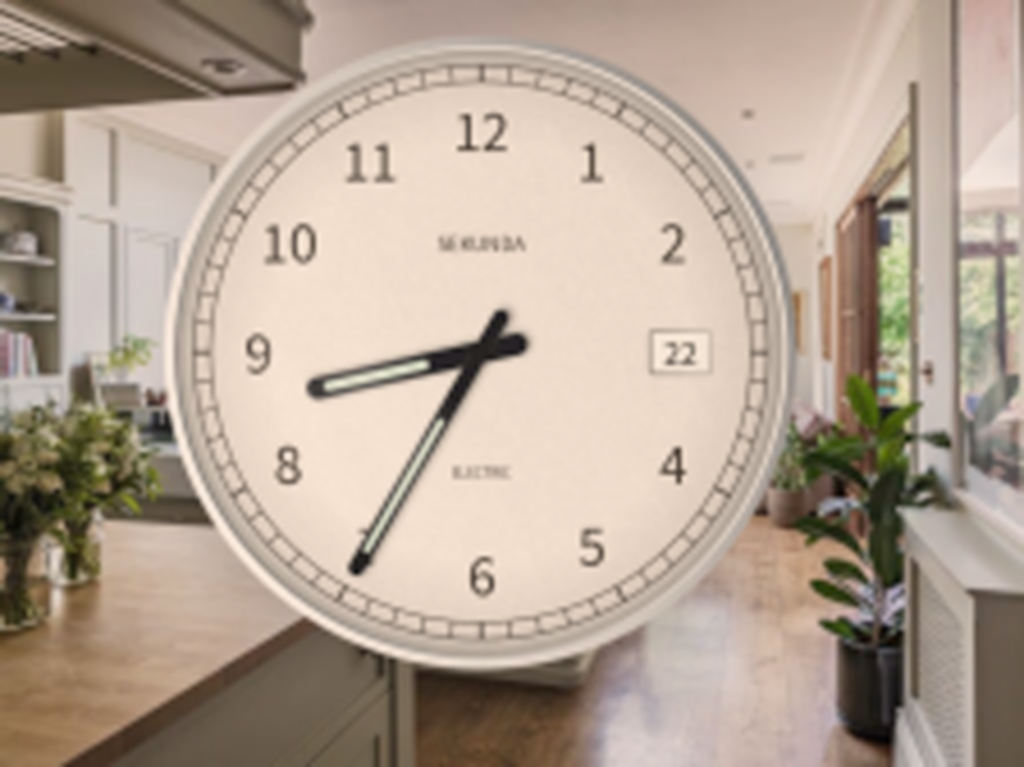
8:35
